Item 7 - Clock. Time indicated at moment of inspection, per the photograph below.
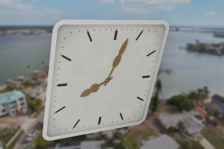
8:03
